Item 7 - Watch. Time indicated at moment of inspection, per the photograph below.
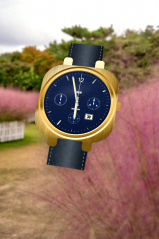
5:57
